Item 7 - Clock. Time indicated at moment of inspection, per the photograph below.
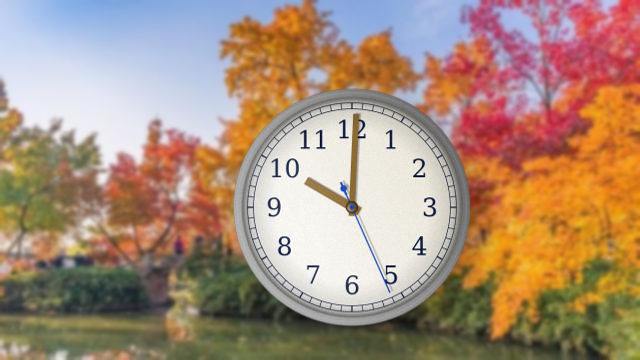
10:00:26
